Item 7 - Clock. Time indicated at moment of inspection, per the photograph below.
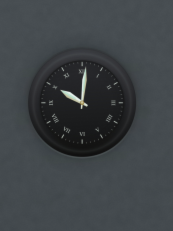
10:01
